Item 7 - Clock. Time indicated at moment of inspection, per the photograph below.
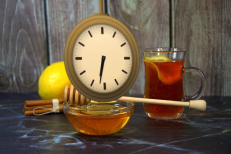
6:32
